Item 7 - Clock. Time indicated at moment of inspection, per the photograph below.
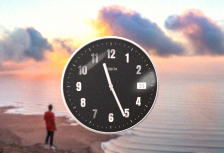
11:26
